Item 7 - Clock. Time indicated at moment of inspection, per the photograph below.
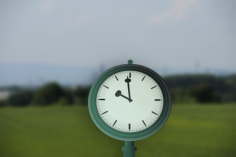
9:59
